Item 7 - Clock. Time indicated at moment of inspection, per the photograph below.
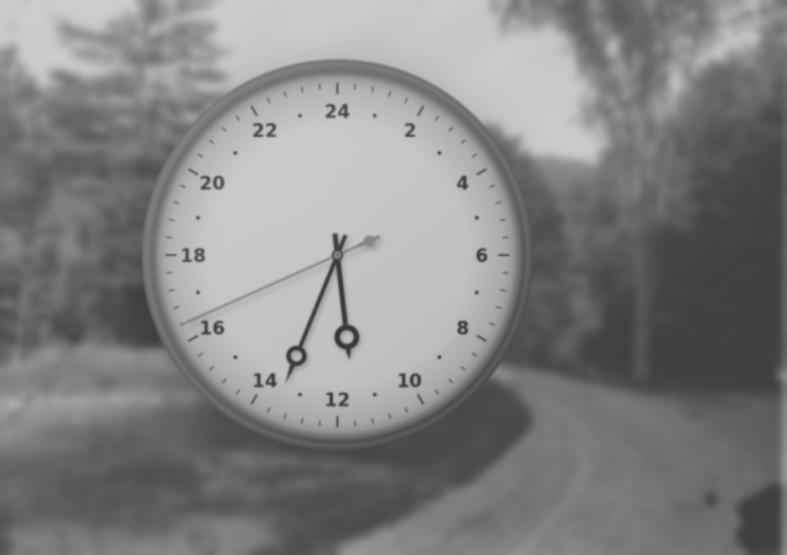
11:33:41
